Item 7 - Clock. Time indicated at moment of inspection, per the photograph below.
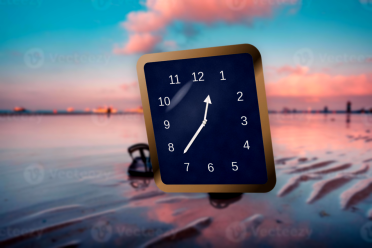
12:37
